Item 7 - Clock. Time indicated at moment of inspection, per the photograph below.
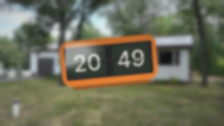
20:49
